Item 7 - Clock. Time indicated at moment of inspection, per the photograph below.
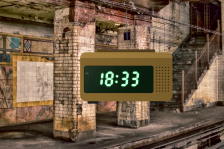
18:33
